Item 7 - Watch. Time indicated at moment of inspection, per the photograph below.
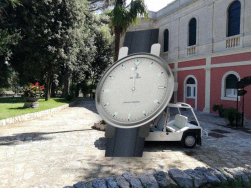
11:59
